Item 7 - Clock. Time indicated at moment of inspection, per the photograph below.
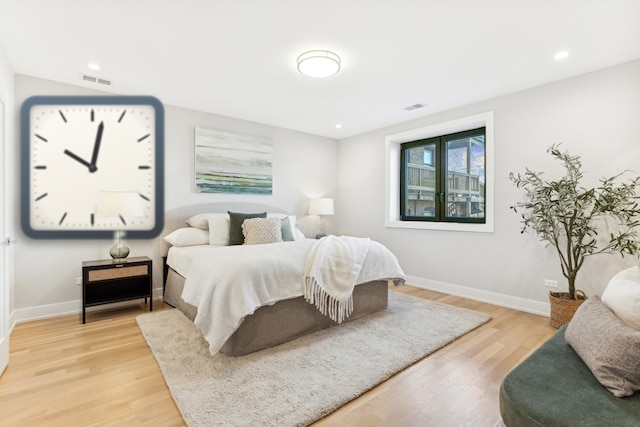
10:02
